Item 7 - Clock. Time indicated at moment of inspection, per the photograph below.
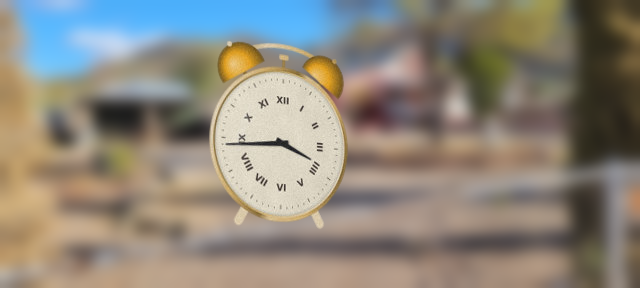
3:44
